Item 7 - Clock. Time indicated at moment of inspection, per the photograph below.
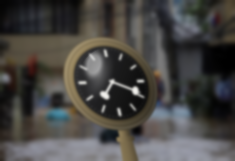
7:19
